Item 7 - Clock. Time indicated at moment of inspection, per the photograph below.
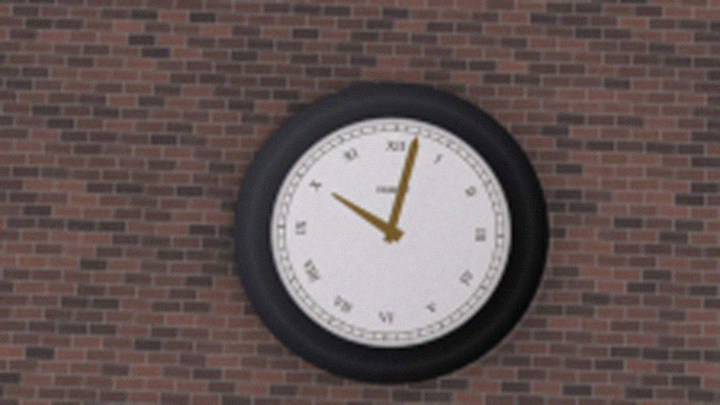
10:02
